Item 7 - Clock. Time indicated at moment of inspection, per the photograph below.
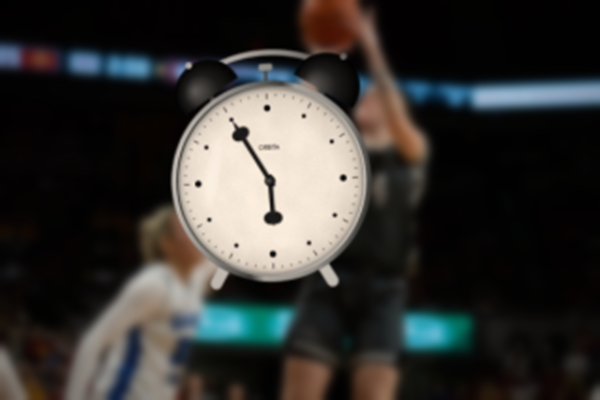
5:55
